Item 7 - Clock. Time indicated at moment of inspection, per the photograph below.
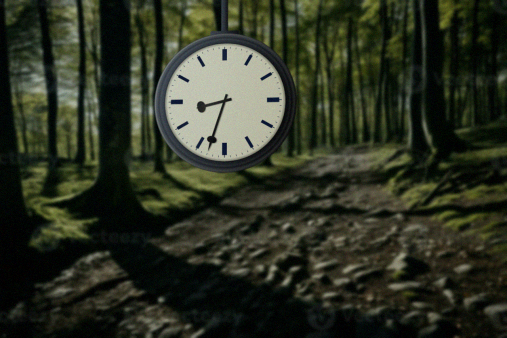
8:33
